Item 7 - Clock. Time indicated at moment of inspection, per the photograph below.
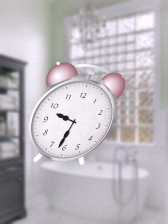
9:32
